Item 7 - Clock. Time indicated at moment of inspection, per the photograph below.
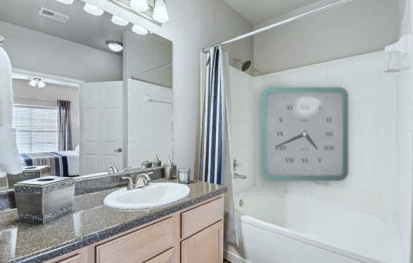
4:41
